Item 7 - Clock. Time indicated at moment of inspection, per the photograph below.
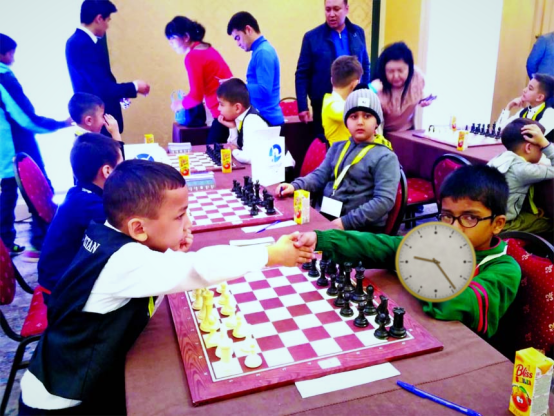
9:24
